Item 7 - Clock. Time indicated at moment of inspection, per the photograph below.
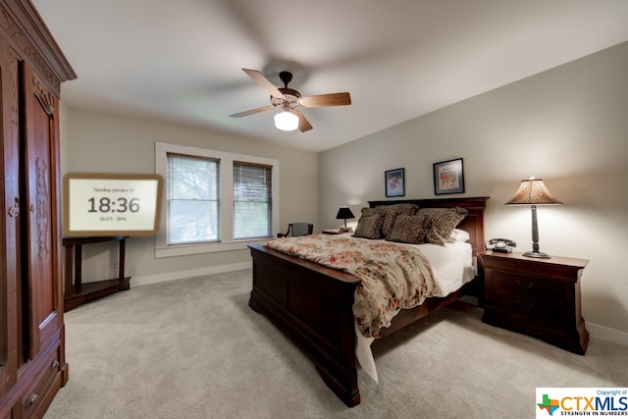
18:36
